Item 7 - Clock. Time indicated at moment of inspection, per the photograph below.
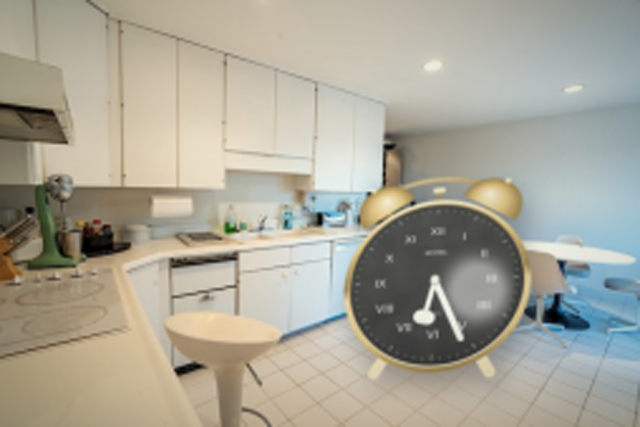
6:26
